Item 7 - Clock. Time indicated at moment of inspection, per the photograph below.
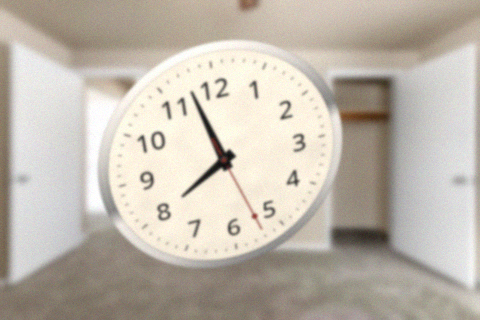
7:57:27
